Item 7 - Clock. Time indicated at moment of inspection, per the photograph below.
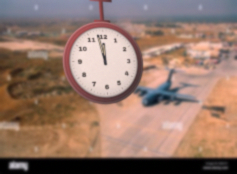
11:58
